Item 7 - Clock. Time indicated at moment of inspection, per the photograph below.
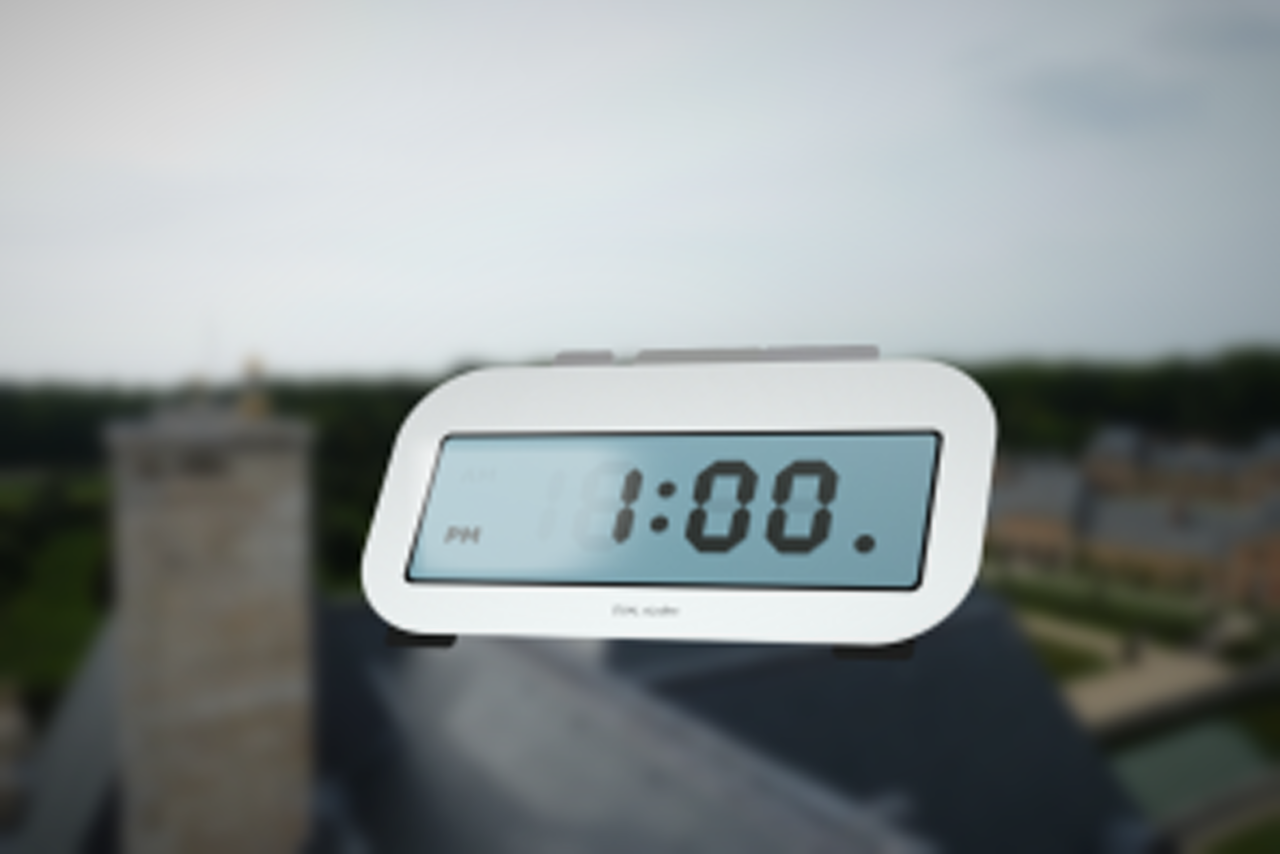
1:00
